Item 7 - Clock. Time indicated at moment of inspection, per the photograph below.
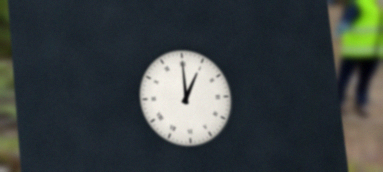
1:00
